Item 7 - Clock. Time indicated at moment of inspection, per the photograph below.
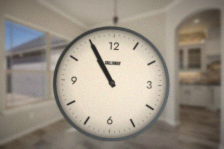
10:55
